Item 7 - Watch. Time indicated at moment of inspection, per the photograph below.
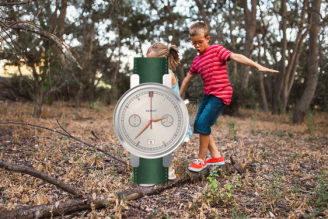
2:37
